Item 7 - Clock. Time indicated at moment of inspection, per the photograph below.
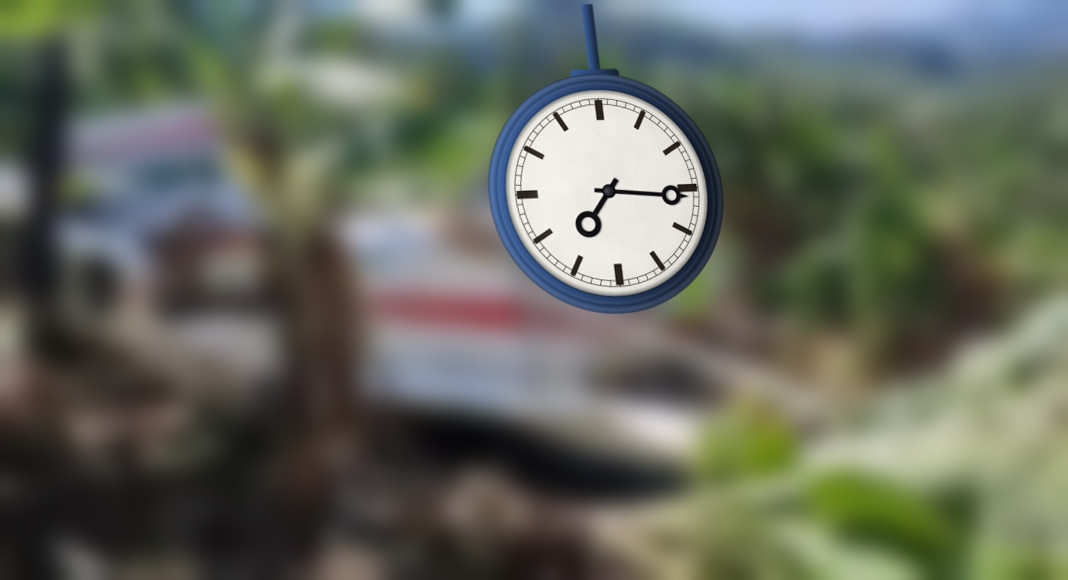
7:16
